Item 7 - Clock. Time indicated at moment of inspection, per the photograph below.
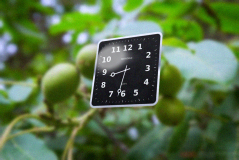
8:32
